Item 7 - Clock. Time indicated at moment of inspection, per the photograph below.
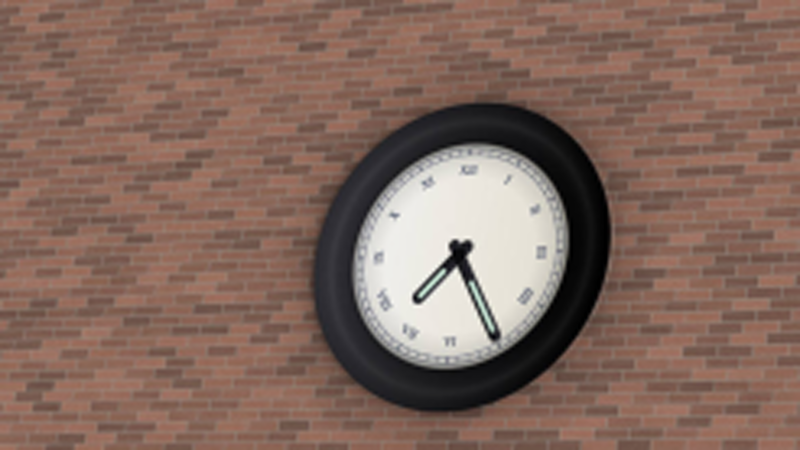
7:25
